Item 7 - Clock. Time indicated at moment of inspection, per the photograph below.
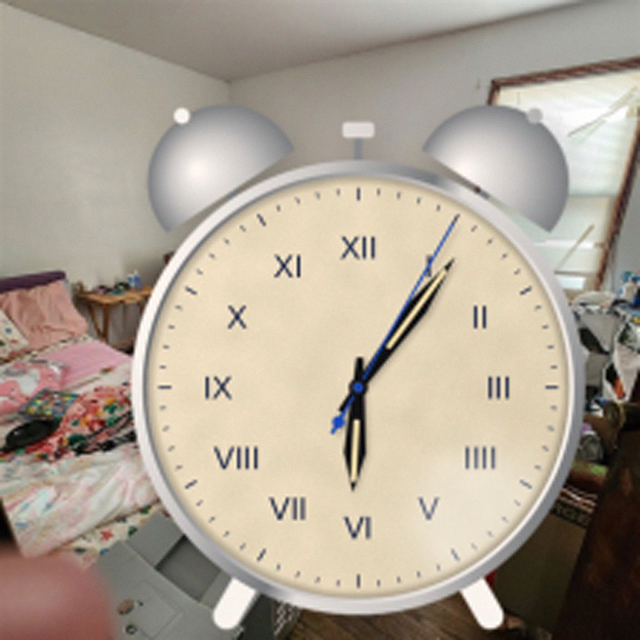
6:06:05
